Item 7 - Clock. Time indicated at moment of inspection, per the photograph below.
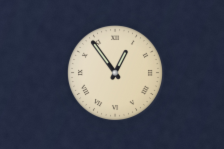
12:54
